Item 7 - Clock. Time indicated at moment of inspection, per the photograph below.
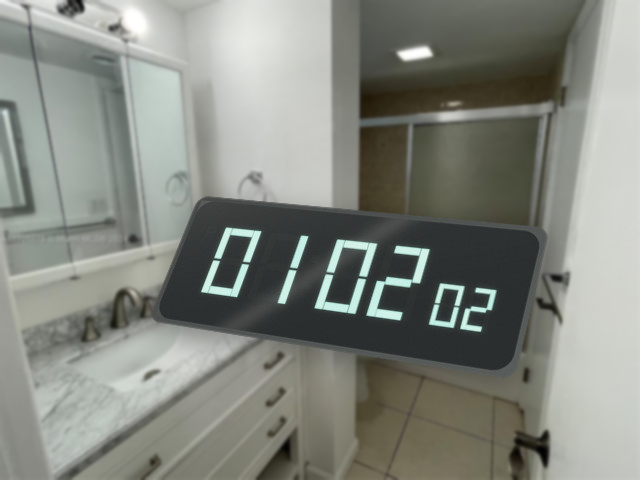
1:02:02
